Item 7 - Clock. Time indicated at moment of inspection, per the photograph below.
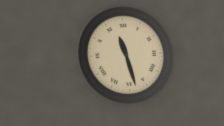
11:28
